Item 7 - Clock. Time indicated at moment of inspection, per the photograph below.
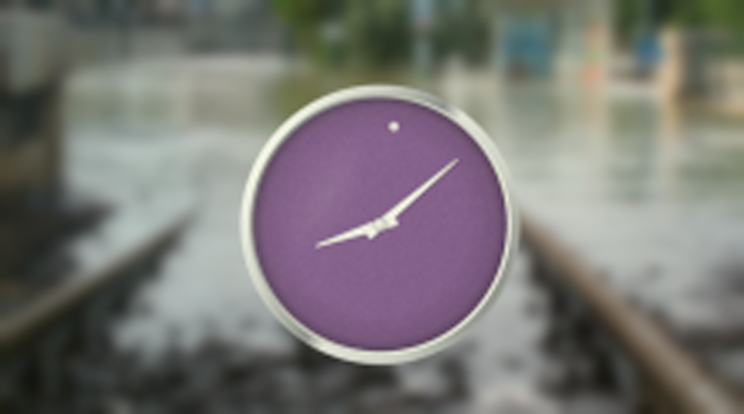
8:07
